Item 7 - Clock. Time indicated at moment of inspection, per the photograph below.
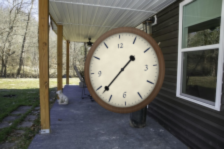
1:38
